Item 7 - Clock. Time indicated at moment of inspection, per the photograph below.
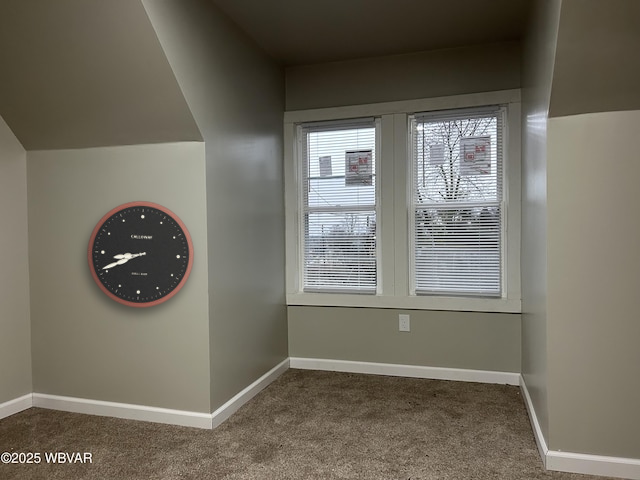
8:41
